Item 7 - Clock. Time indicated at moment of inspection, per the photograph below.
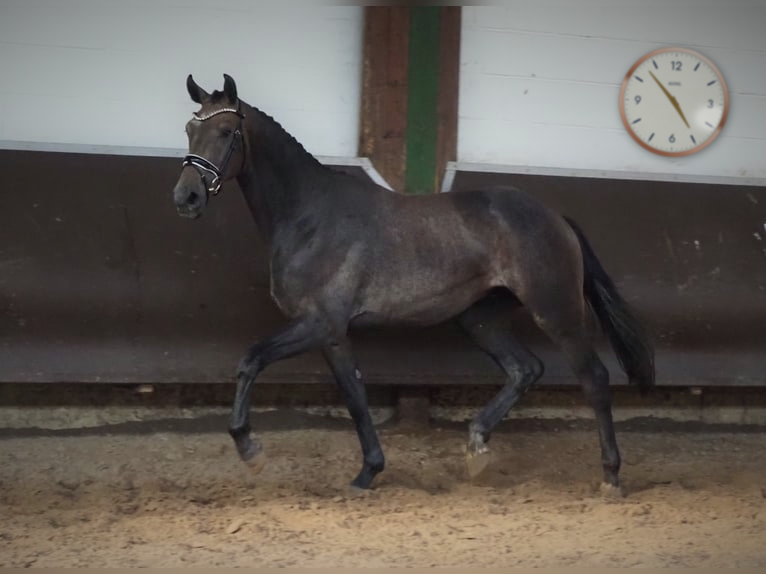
4:53
